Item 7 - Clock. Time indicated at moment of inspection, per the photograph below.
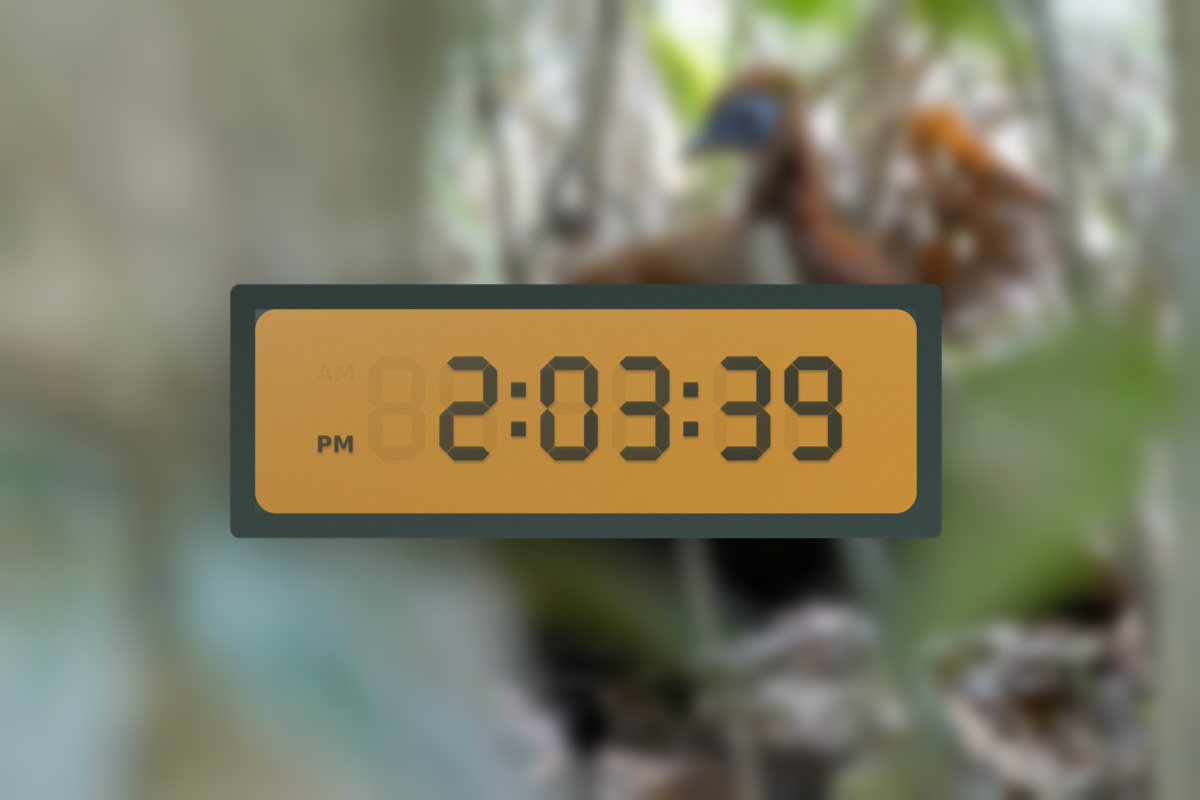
2:03:39
